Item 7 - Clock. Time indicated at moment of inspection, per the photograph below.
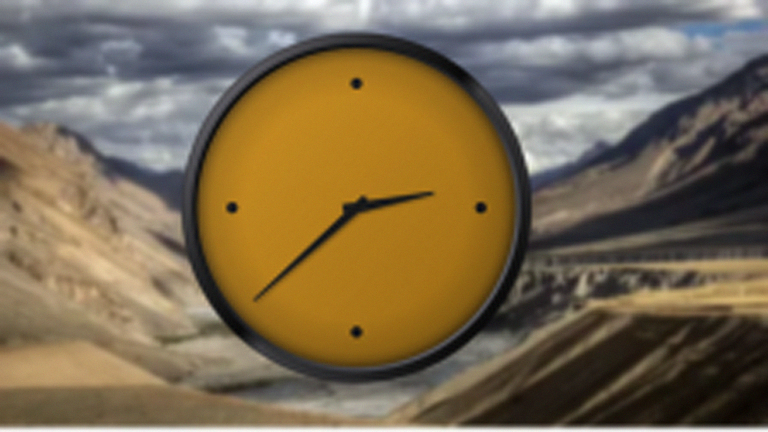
2:38
